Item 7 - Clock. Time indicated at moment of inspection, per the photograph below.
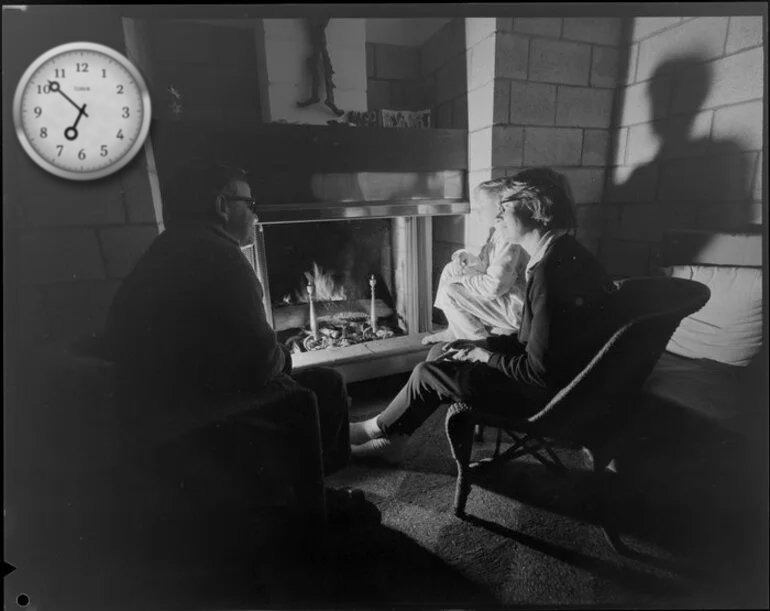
6:52
